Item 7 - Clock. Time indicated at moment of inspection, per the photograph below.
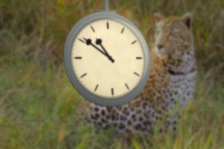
10:51
